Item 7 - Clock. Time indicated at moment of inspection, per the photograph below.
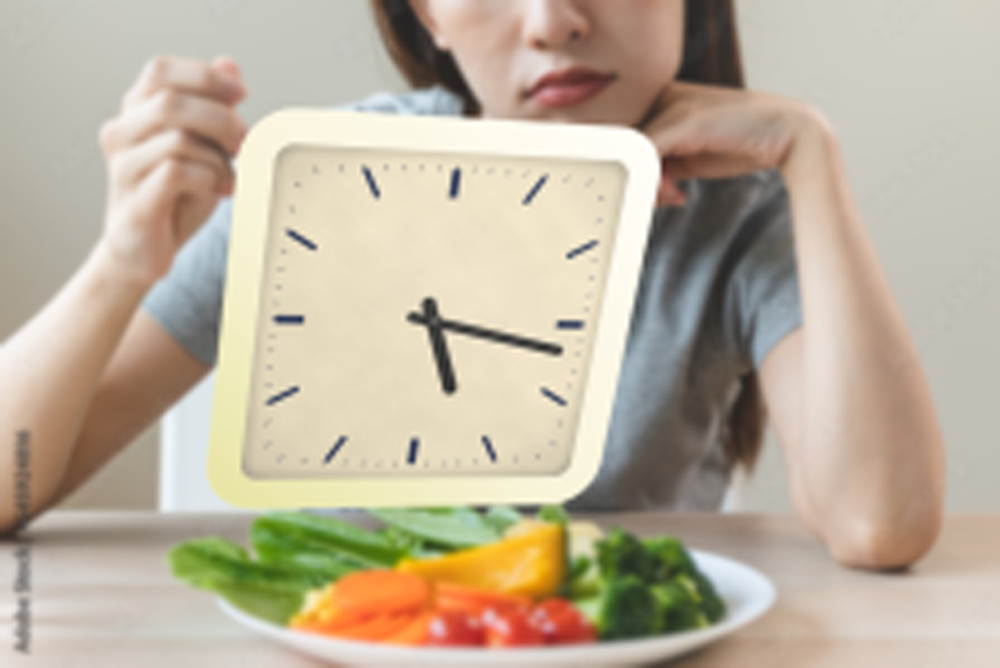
5:17
